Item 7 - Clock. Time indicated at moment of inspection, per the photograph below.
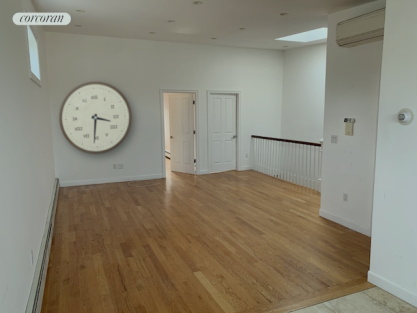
3:31
